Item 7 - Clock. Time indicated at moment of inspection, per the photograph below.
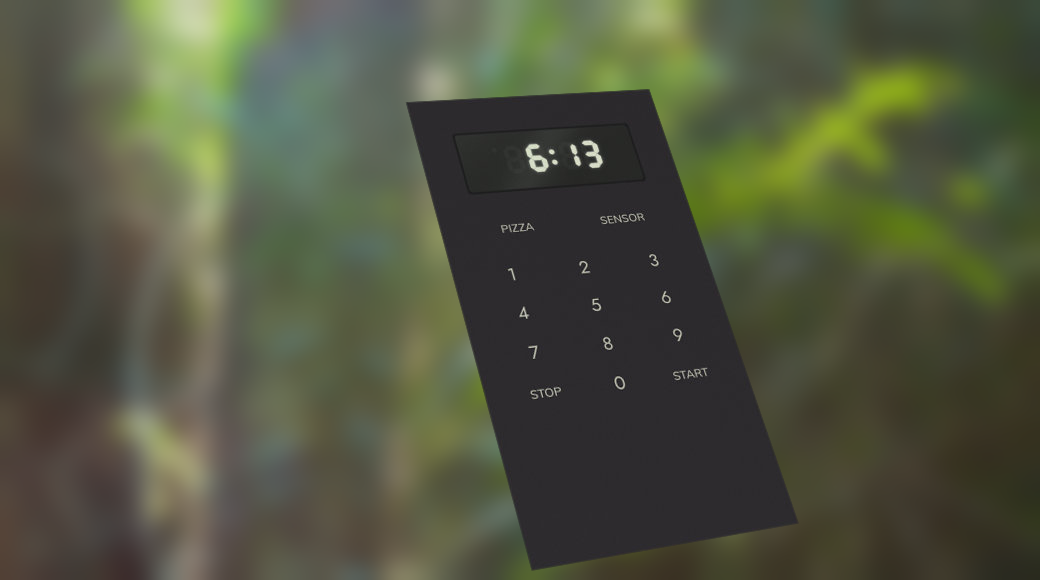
6:13
